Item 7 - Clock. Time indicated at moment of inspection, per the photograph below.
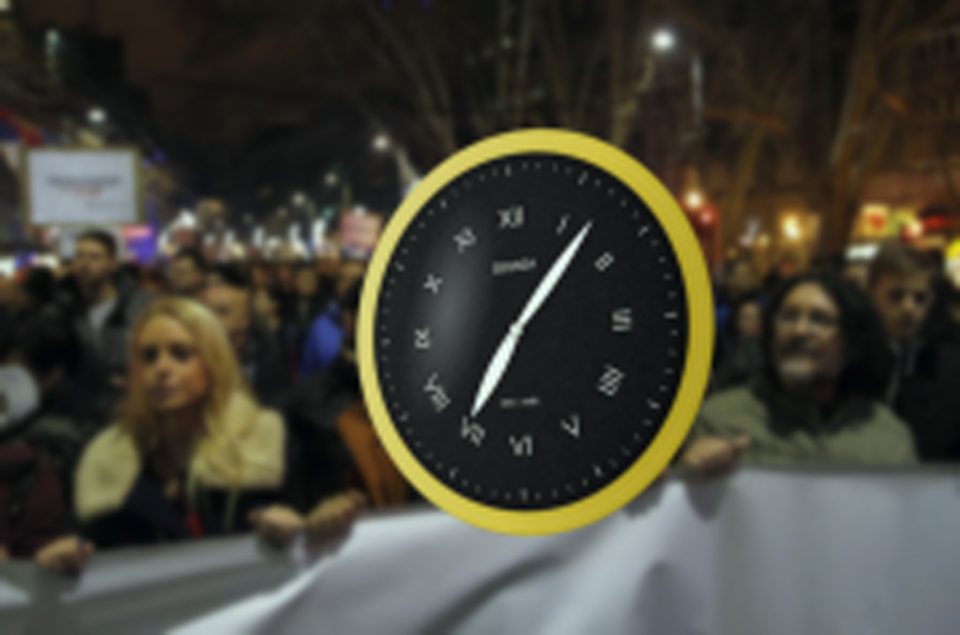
7:07
